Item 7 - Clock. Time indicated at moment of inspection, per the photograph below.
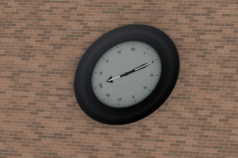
8:10
